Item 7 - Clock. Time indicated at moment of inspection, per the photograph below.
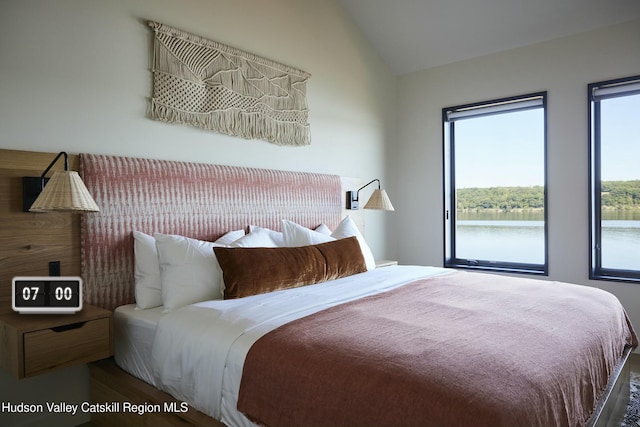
7:00
